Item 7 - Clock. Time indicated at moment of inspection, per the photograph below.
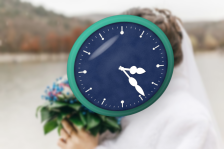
3:24
